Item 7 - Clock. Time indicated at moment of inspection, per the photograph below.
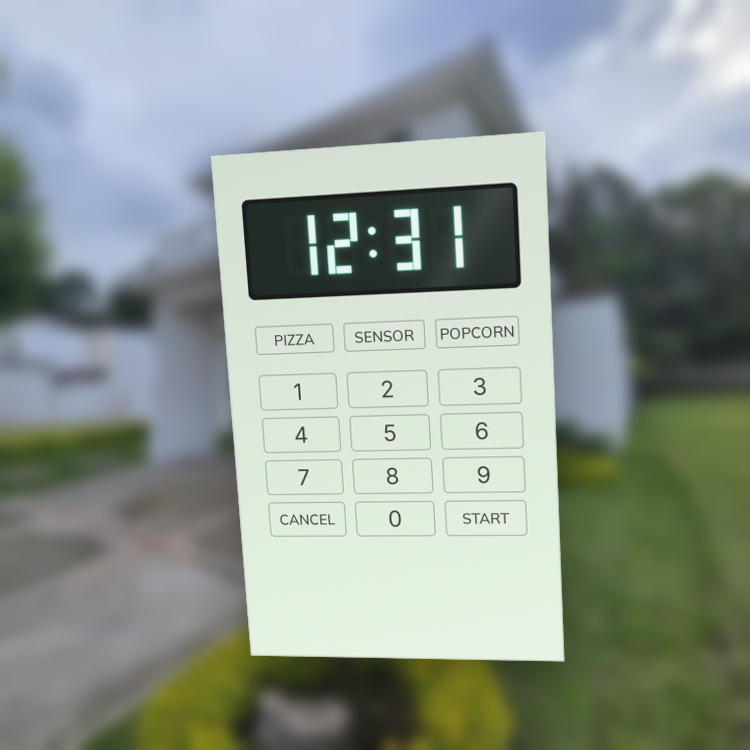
12:31
